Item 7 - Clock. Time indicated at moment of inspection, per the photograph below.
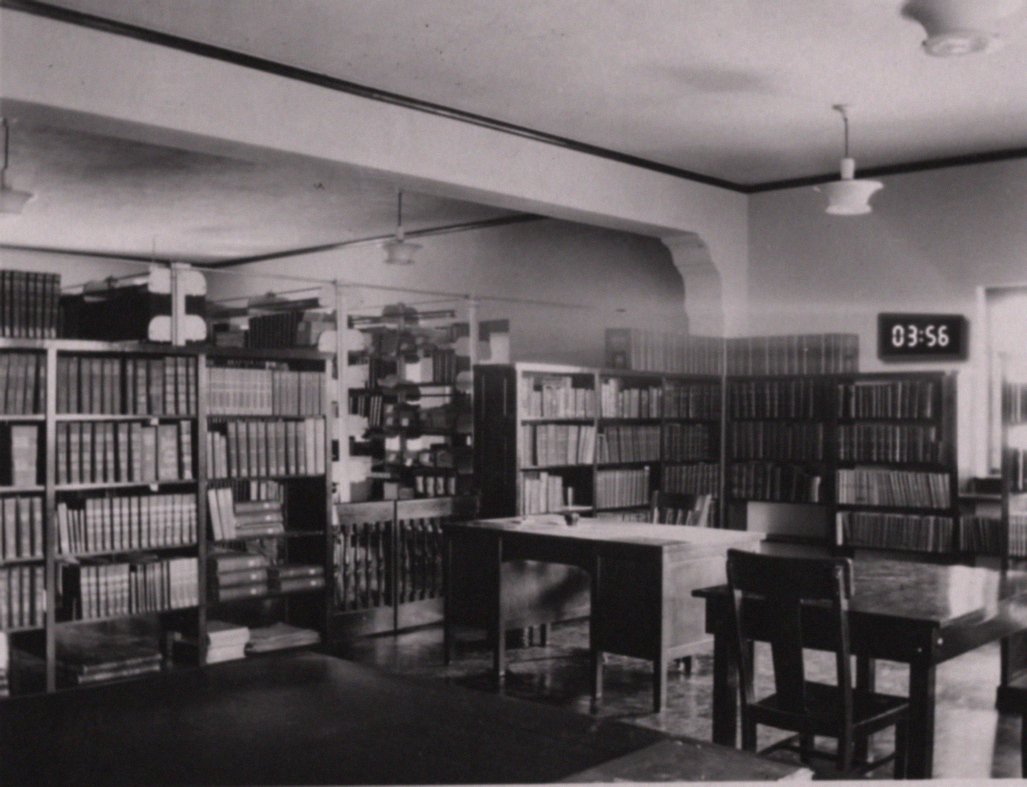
3:56
